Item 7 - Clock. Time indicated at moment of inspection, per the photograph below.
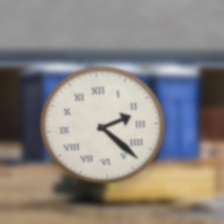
2:23
